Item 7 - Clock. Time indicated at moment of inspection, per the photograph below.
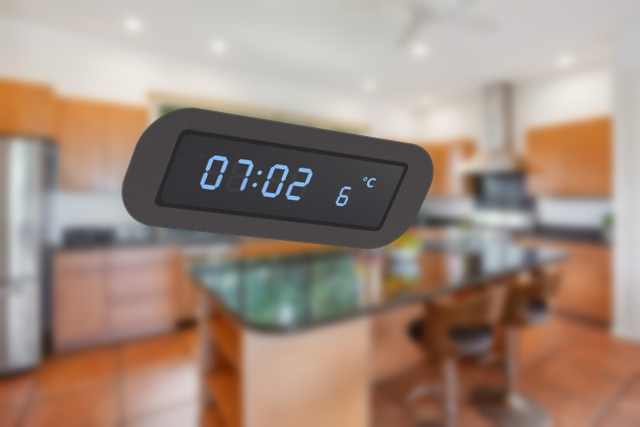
7:02
